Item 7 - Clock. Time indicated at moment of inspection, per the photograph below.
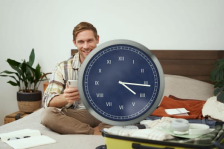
4:16
